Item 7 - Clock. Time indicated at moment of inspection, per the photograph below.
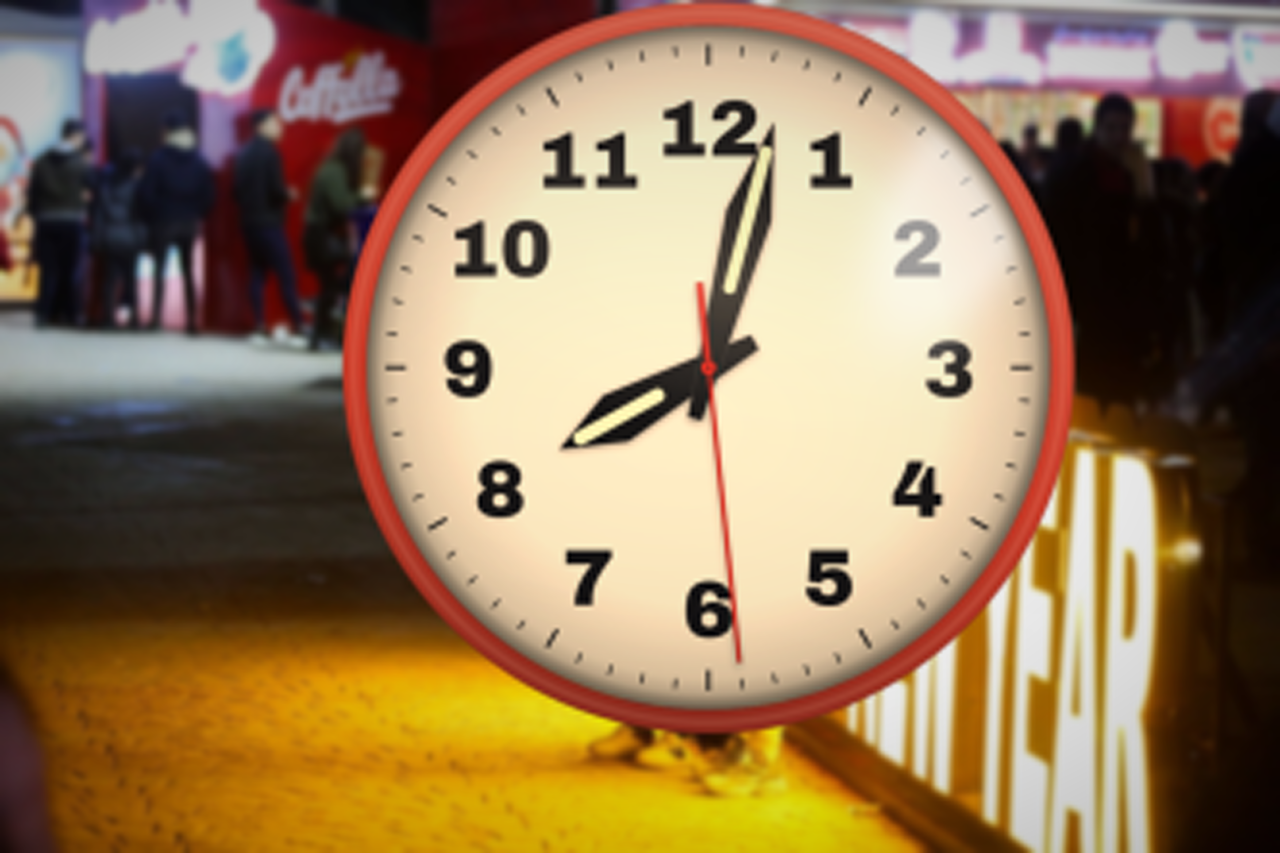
8:02:29
